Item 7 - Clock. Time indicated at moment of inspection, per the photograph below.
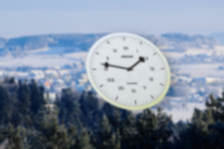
1:47
